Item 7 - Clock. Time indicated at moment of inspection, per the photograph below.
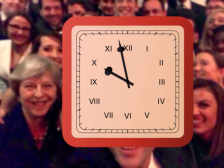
9:58
